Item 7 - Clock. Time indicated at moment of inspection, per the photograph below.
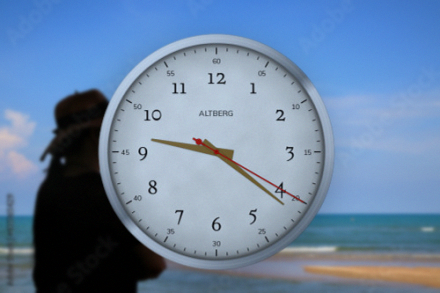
9:21:20
